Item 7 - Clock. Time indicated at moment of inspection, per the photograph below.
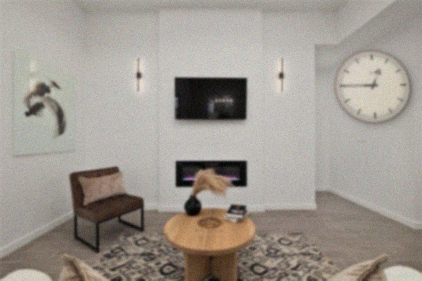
12:45
